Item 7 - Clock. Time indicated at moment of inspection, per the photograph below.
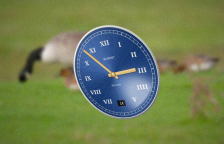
2:53
